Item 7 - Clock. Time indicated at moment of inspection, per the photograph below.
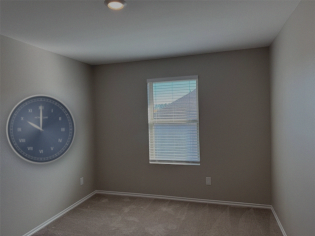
10:00
